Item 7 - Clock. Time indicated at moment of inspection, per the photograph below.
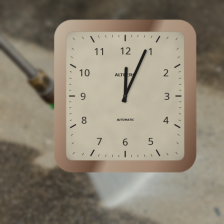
12:04
